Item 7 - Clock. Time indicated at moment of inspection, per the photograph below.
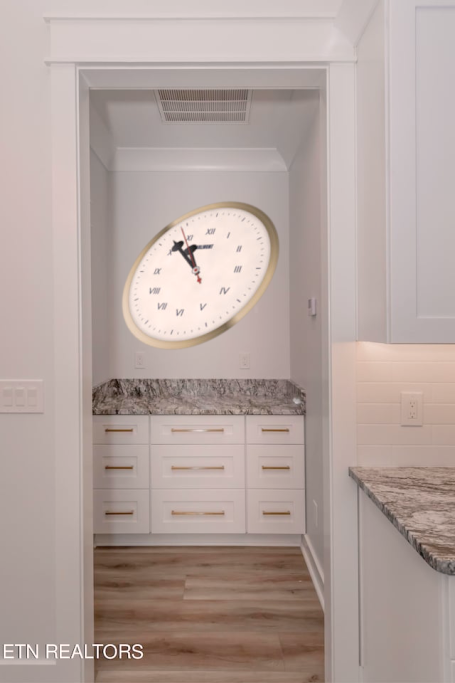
10:51:54
